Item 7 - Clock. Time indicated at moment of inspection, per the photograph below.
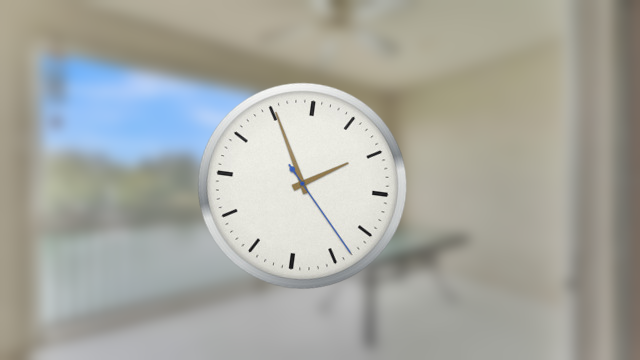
1:55:23
